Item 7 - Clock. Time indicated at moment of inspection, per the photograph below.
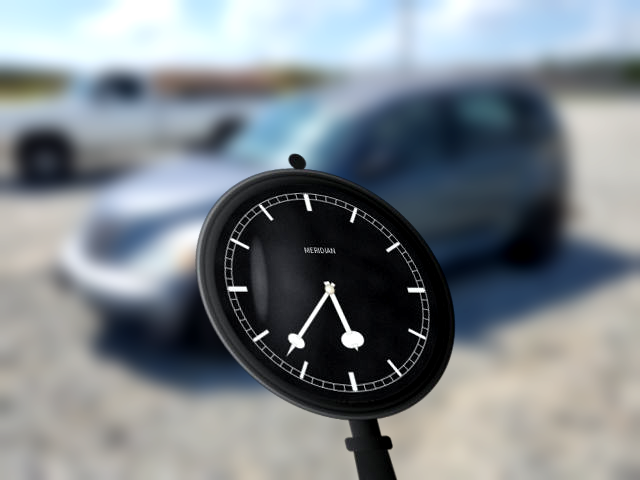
5:37
